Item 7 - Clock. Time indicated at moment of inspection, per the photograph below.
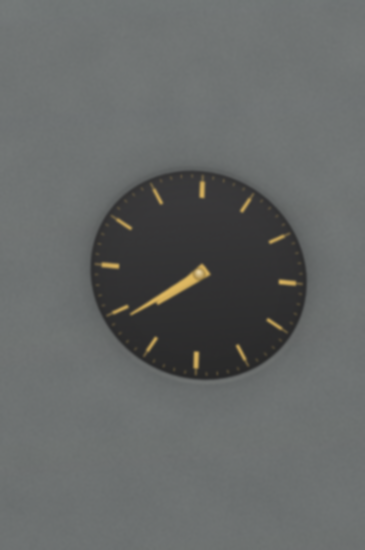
7:39
